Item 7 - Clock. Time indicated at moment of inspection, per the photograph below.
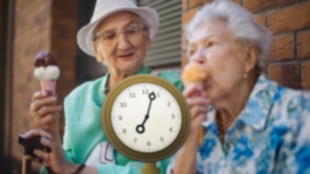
7:03
